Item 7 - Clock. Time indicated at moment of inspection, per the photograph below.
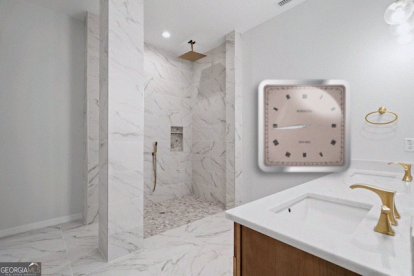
8:44
